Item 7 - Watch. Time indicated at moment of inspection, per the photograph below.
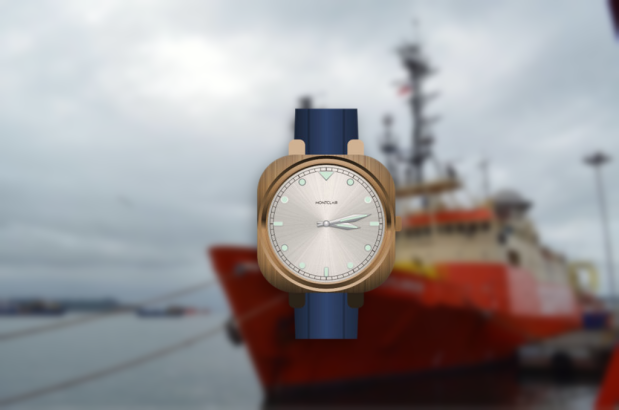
3:13
